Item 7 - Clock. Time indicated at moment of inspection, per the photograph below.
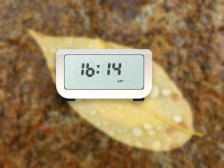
16:14
